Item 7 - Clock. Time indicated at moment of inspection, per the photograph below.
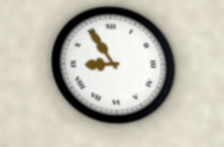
8:55
